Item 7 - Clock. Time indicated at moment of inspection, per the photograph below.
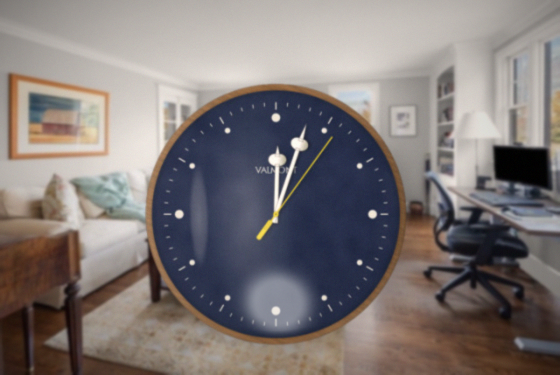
12:03:06
